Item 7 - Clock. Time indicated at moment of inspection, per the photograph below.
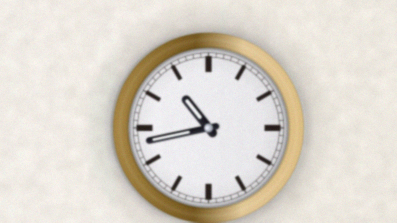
10:43
